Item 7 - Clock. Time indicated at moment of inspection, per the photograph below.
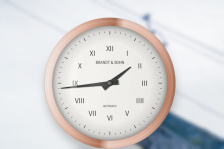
1:44
